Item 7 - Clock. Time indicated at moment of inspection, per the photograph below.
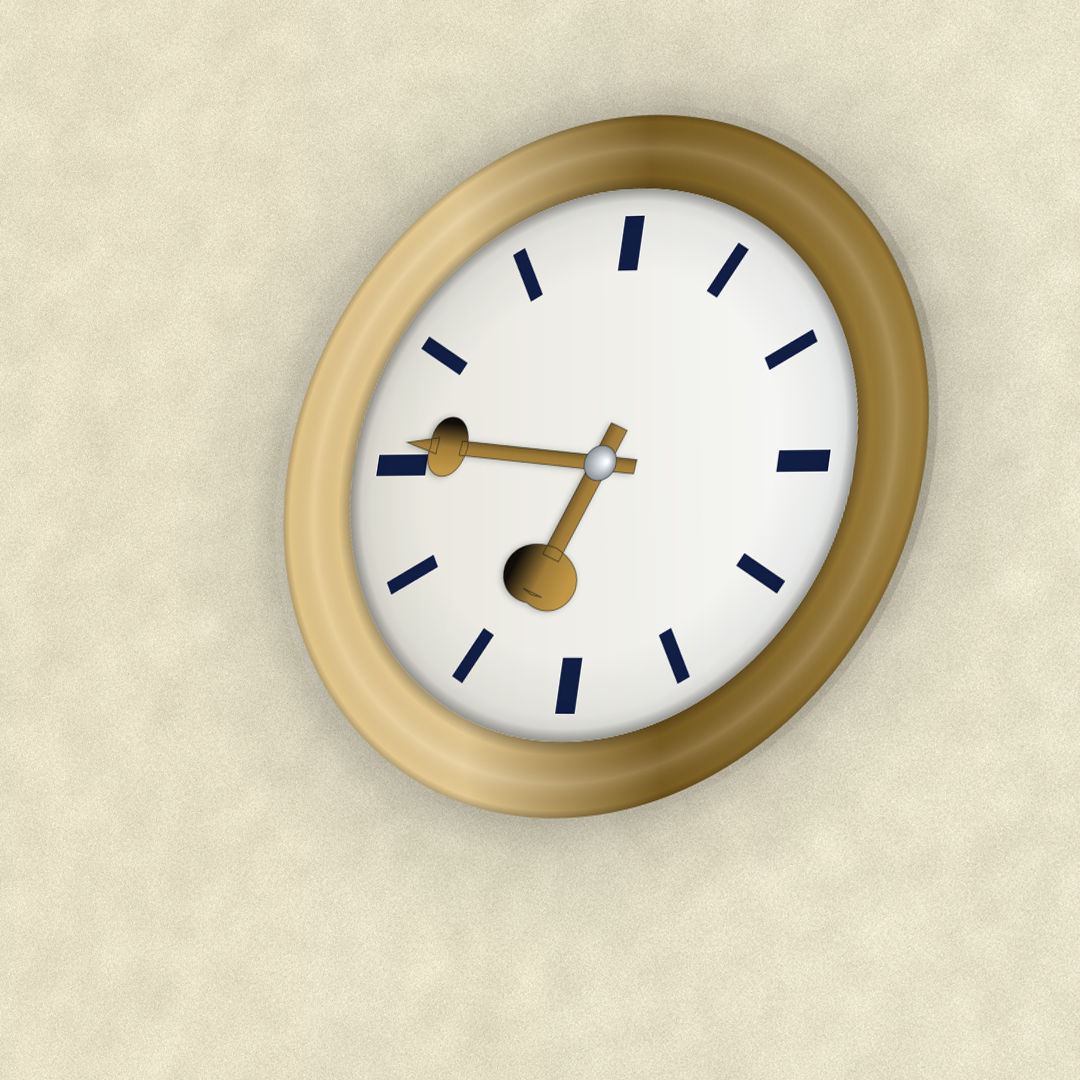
6:46
